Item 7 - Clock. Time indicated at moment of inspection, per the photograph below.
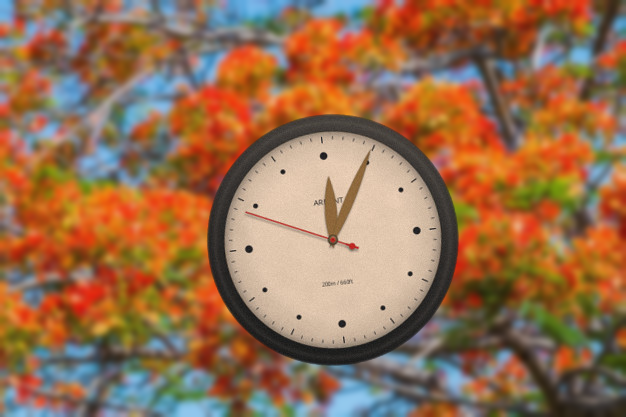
12:04:49
